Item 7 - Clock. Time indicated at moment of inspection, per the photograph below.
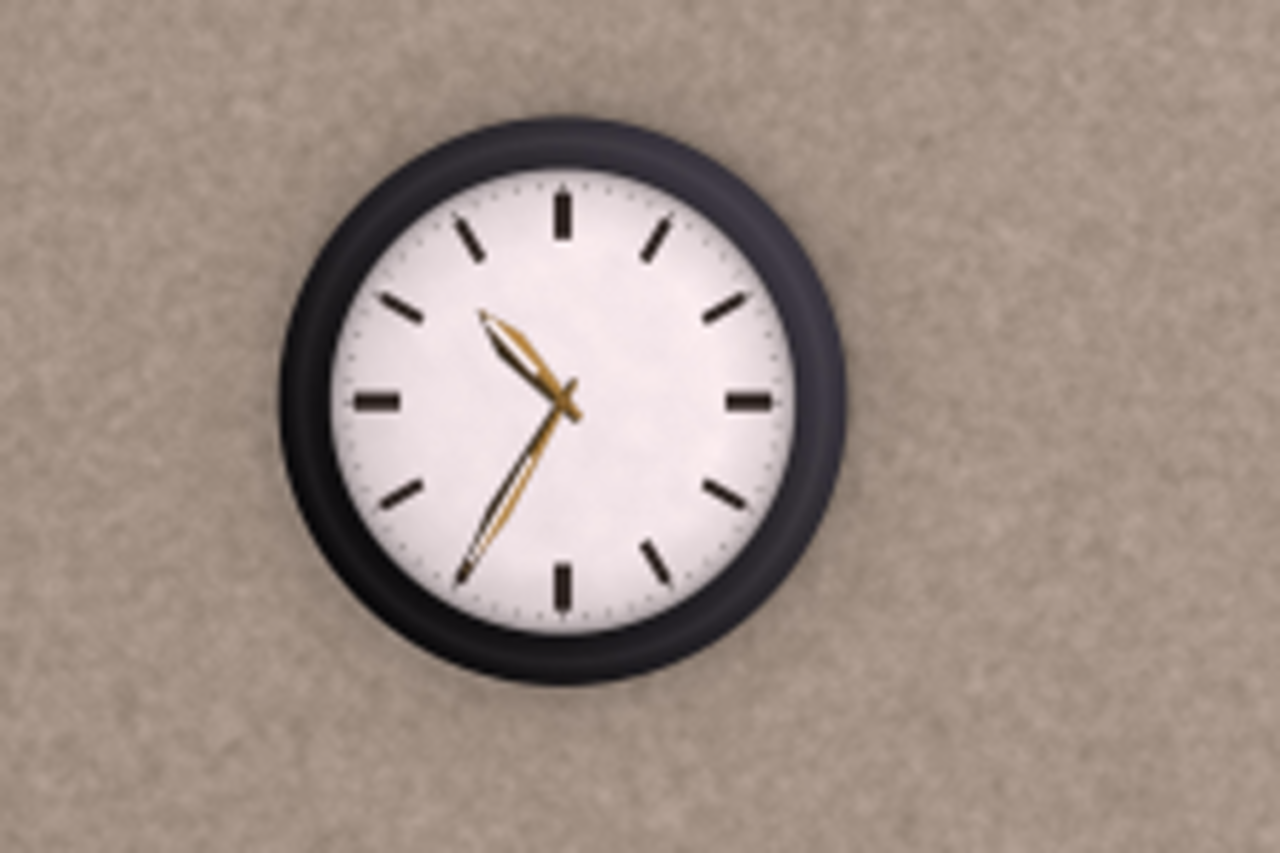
10:35
